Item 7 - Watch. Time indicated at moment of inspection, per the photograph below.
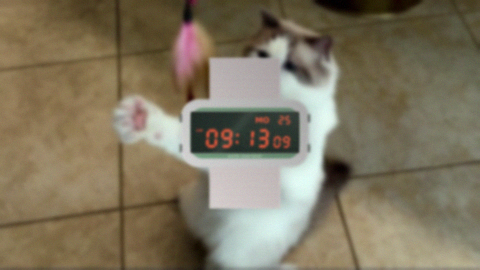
9:13:09
